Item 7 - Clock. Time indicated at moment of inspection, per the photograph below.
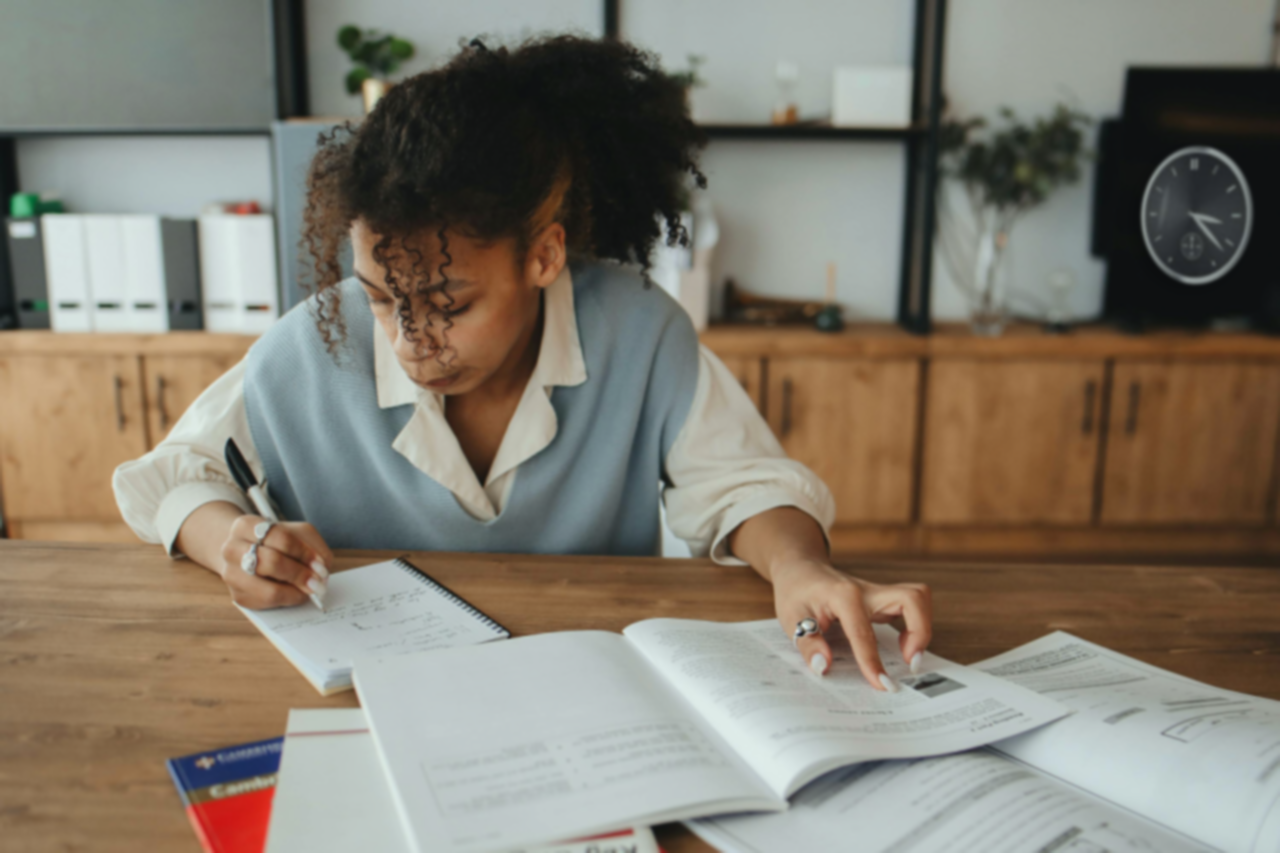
3:22
